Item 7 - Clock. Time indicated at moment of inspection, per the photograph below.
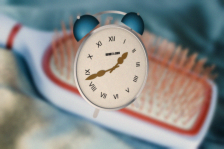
1:43
